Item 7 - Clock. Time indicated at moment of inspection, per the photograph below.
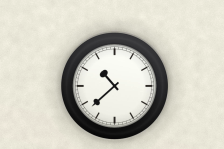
10:38
